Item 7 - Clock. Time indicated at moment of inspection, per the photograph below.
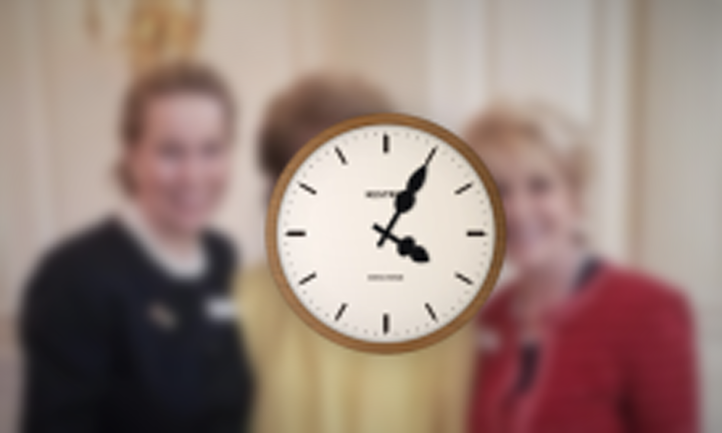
4:05
